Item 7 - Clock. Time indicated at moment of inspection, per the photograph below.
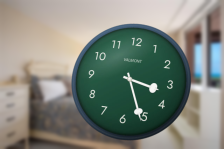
3:26
